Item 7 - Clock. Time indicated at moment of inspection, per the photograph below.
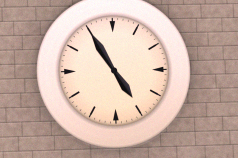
4:55
